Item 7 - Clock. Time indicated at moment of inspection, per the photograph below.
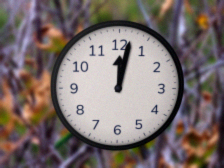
12:02
